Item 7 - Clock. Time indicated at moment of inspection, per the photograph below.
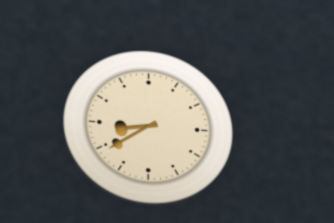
8:39
